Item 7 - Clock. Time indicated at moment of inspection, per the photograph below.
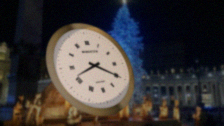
8:20
